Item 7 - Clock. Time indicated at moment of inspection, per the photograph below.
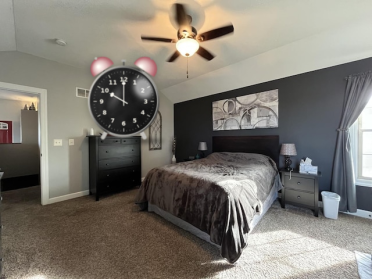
10:00
